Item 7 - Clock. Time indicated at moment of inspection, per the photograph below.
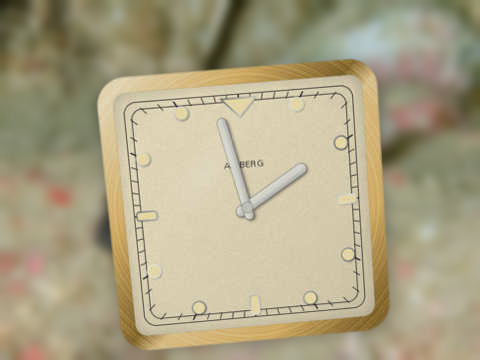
1:58
